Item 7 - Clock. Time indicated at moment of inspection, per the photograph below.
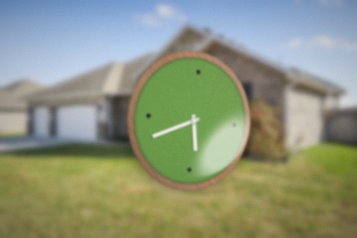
5:41
